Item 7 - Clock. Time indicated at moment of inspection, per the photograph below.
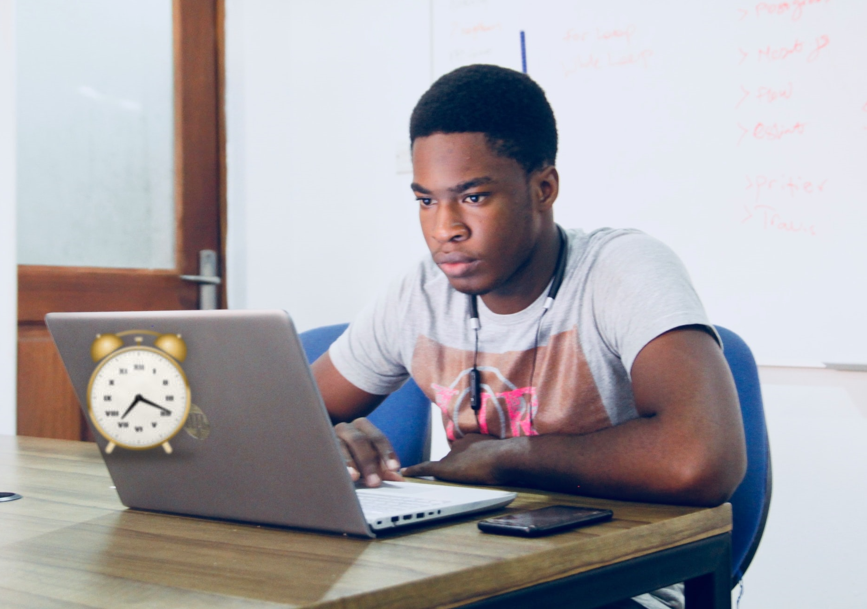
7:19
